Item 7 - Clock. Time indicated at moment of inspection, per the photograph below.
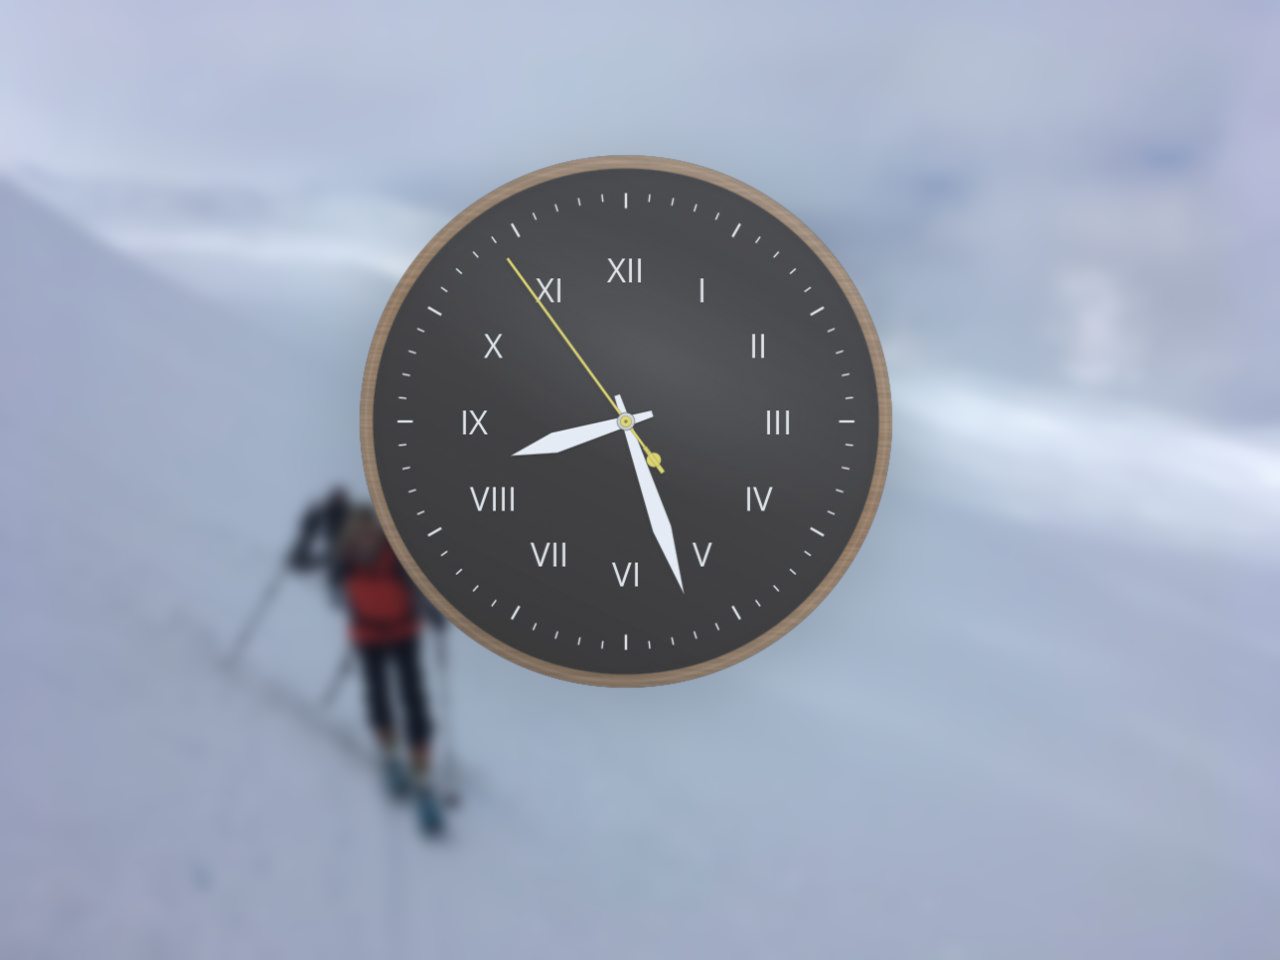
8:26:54
